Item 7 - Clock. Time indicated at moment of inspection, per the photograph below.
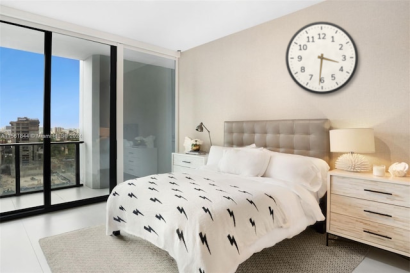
3:31
